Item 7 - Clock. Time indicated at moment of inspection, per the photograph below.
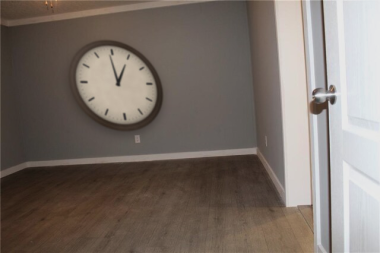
12:59
